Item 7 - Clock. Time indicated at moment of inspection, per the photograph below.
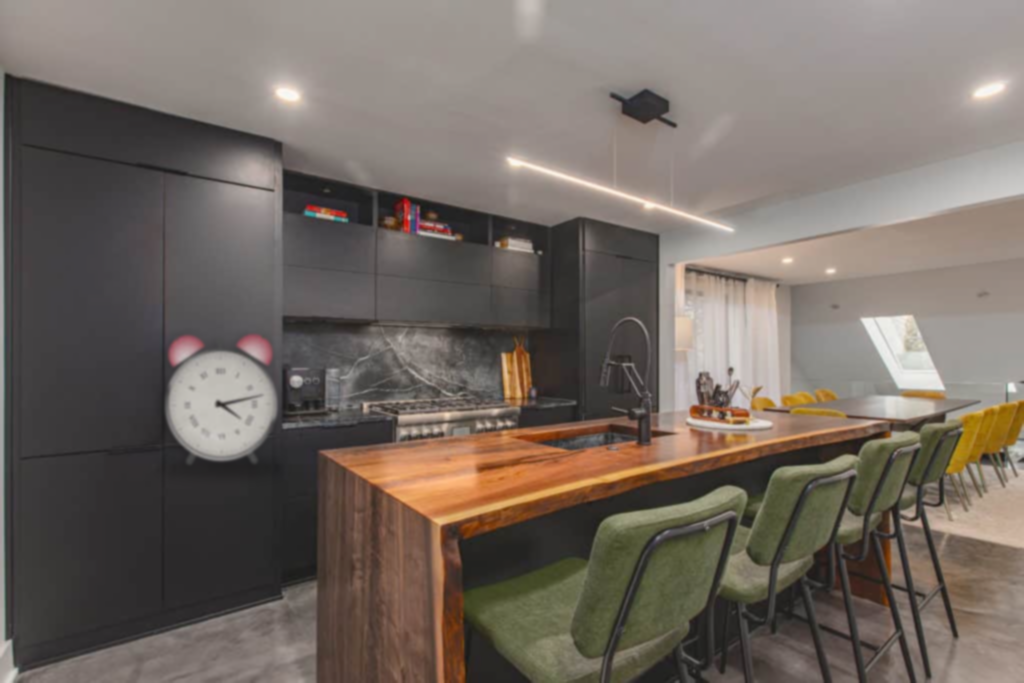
4:13
